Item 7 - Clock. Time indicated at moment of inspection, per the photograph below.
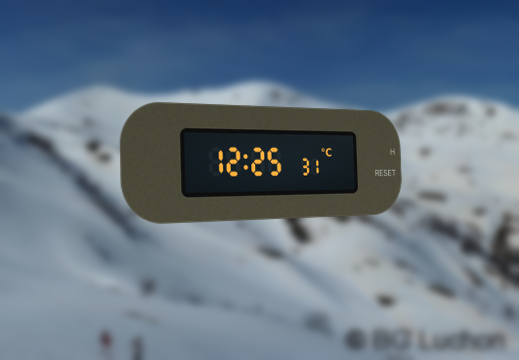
12:25
